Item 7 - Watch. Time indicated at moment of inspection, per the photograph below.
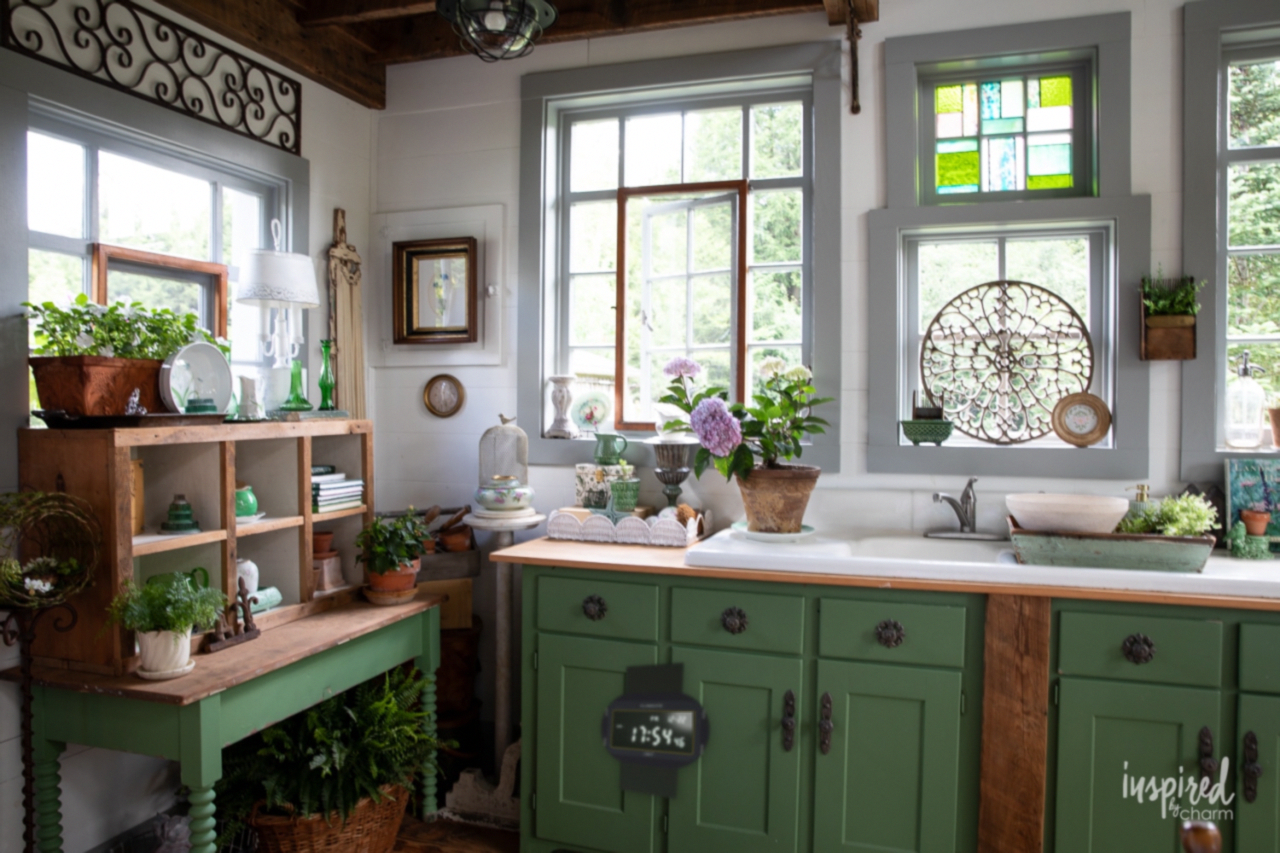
17:54
